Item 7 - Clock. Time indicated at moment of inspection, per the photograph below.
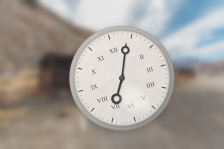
7:04
